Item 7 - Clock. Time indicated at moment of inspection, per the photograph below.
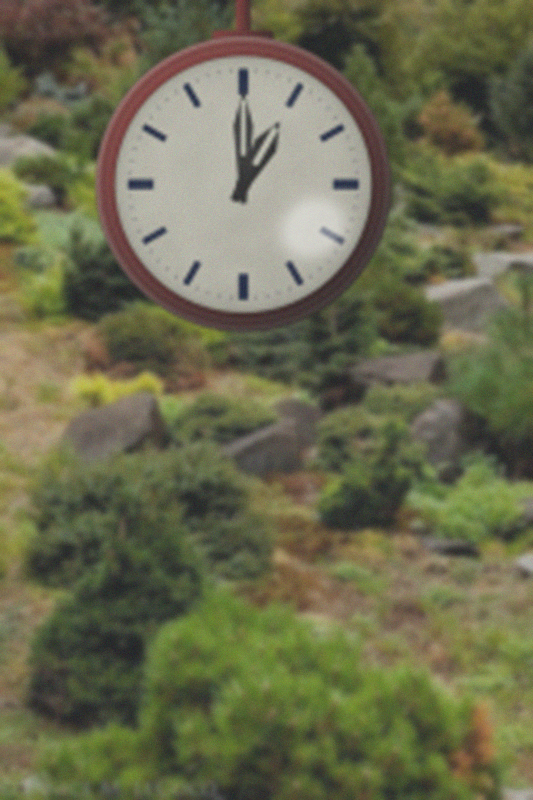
1:00
